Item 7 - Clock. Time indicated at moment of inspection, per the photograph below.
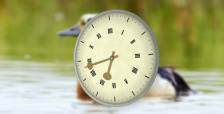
6:43
